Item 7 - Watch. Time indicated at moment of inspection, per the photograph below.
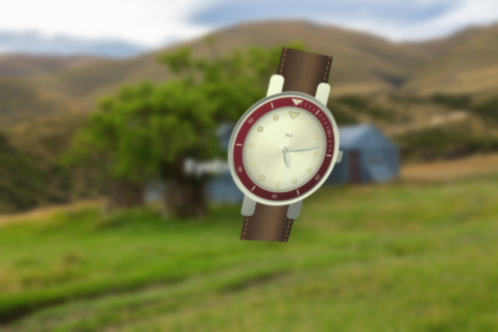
5:13
